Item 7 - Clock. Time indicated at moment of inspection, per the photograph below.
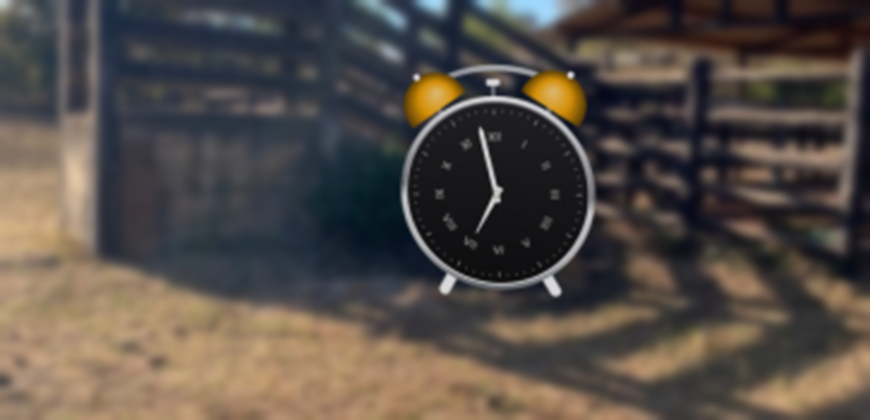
6:58
